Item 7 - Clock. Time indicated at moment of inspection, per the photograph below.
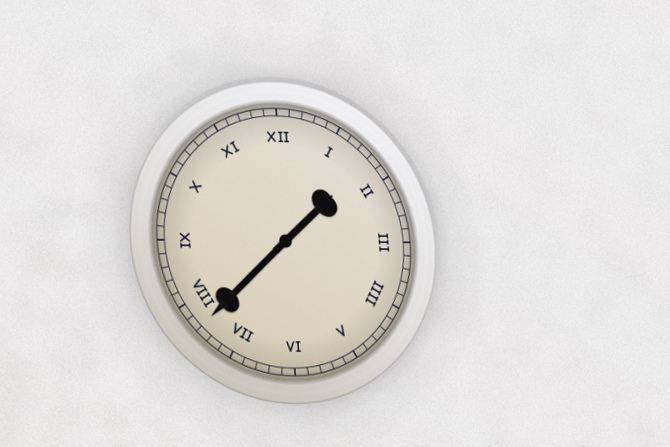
1:38
